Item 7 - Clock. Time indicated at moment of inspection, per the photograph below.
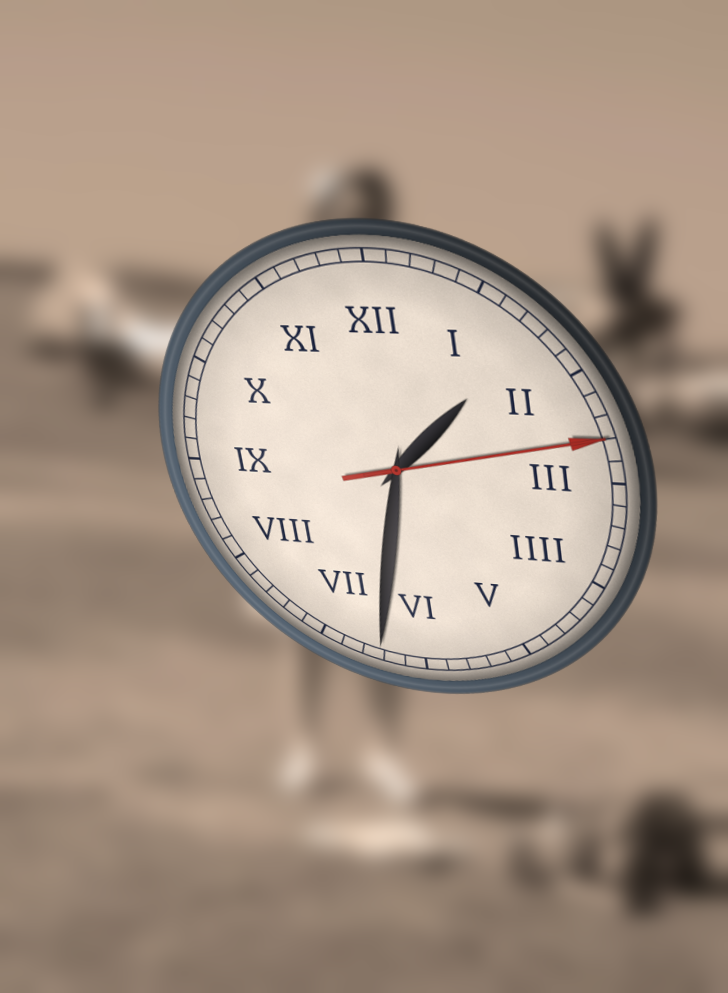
1:32:13
